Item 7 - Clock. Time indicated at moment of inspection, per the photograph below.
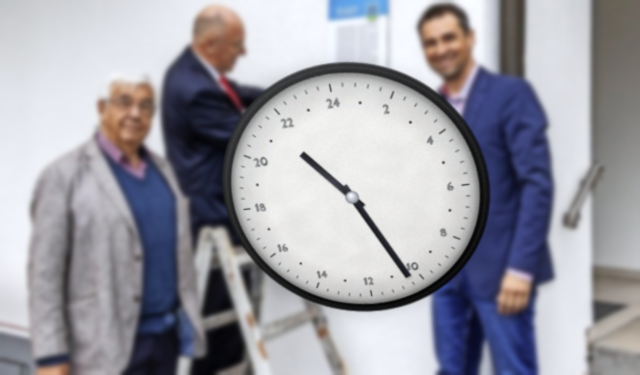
21:26
